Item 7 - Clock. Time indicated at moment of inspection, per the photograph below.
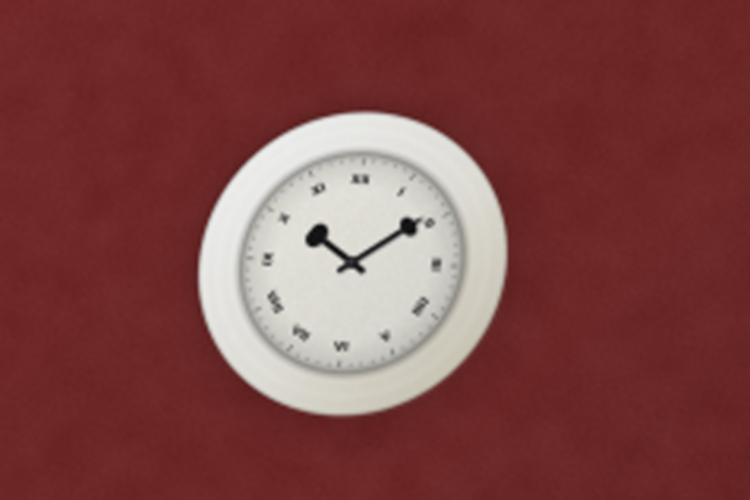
10:09
